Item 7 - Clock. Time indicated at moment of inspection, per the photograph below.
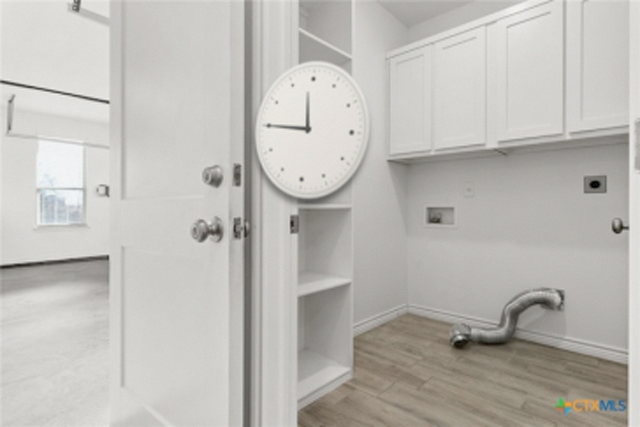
11:45
